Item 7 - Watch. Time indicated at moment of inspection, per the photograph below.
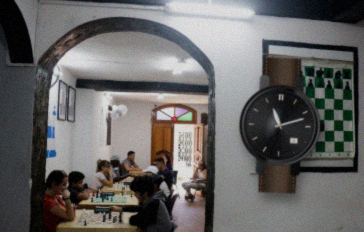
11:12
